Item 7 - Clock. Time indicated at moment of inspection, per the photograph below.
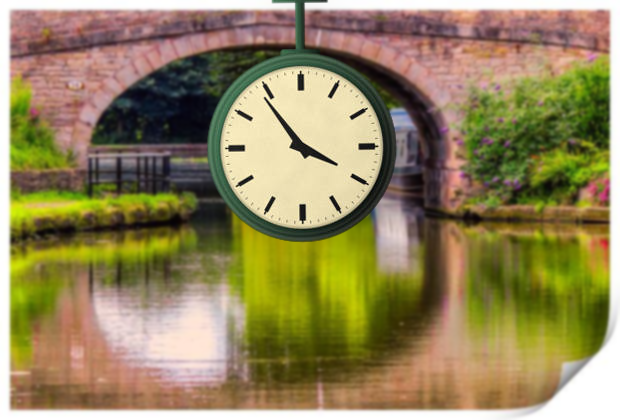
3:54
